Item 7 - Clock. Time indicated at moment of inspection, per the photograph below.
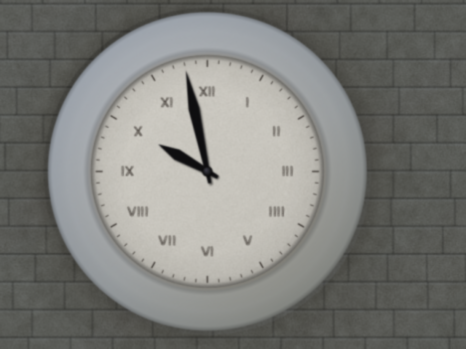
9:58
